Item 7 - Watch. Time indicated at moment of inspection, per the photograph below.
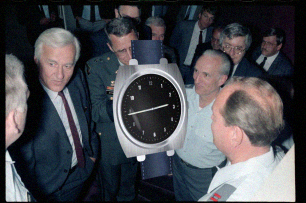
2:44
